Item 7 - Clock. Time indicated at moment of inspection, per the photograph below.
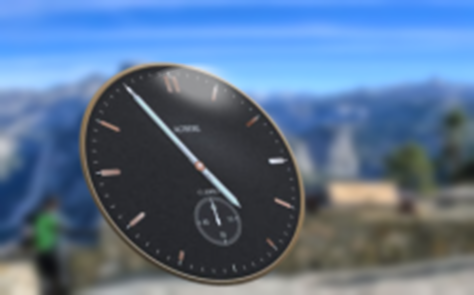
4:55
